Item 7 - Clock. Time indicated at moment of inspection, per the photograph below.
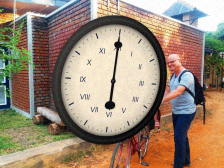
6:00
